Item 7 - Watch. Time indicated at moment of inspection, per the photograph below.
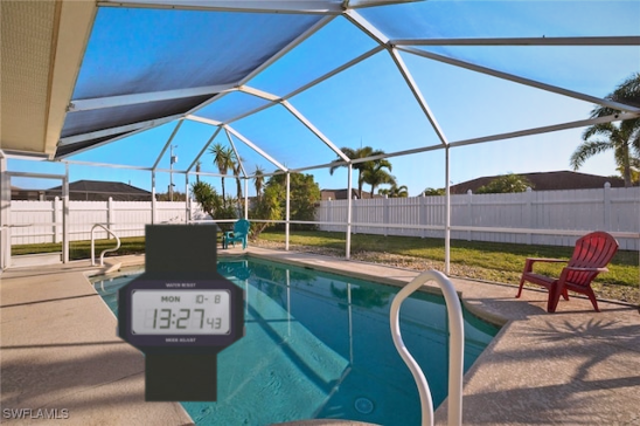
13:27:43
